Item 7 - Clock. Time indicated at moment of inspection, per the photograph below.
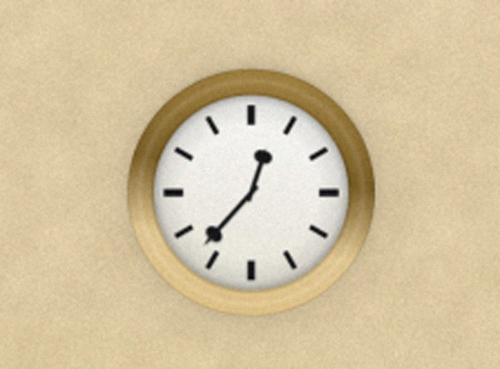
12:37
